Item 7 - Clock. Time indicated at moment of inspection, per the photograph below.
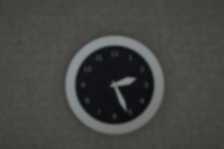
2:26
